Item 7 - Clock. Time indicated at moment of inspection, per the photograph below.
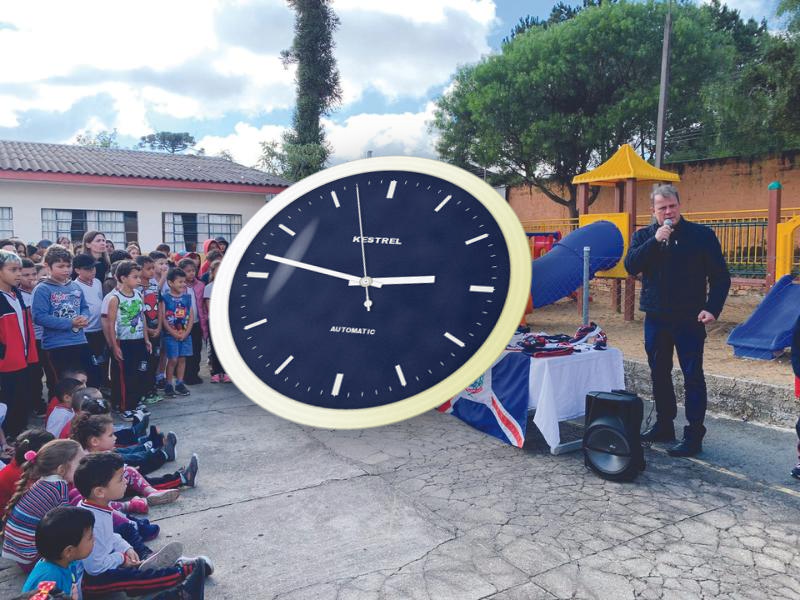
2:46:57
